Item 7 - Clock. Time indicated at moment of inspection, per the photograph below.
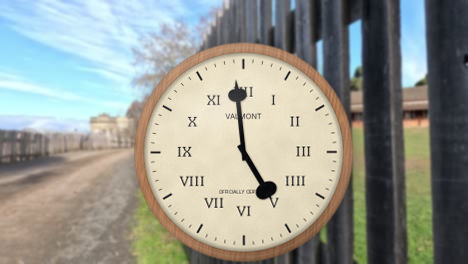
4:59
